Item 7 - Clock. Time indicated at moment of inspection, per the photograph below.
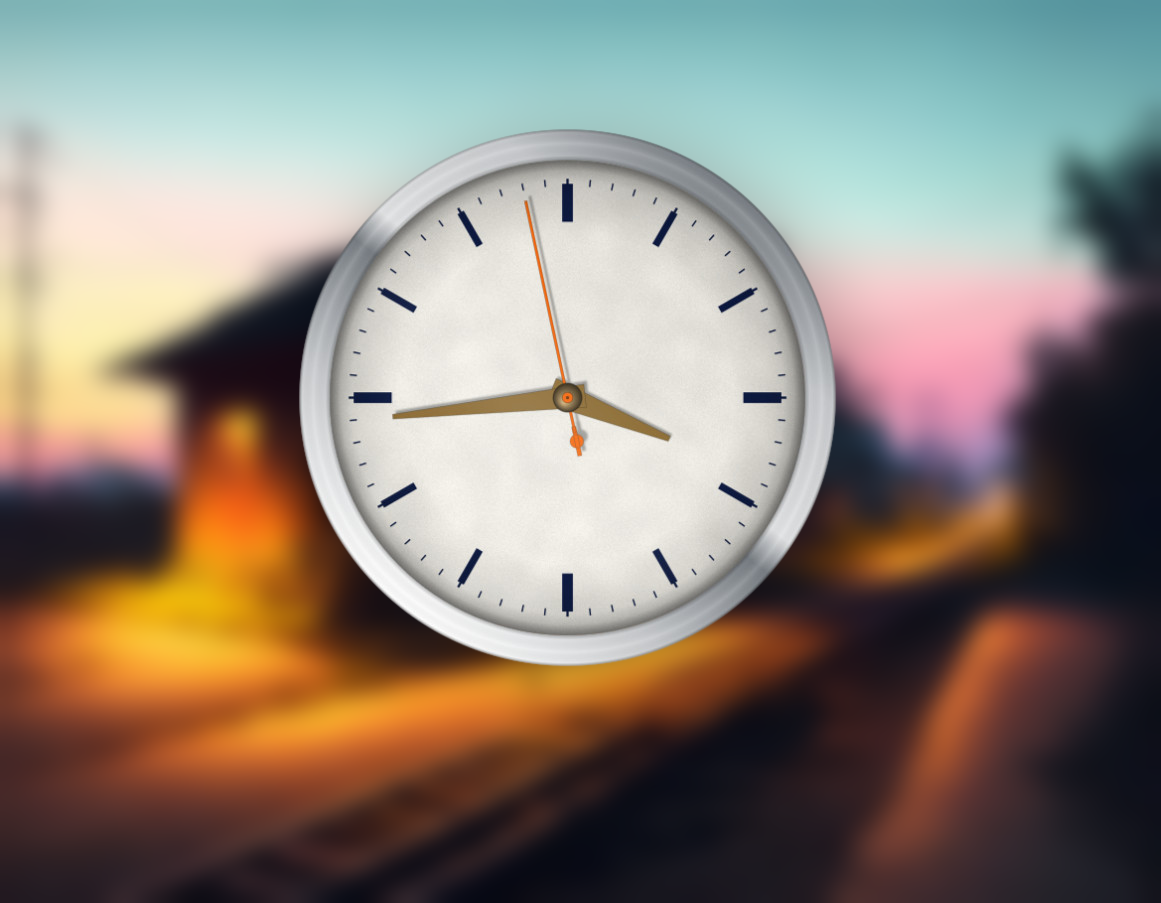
3:43:58
